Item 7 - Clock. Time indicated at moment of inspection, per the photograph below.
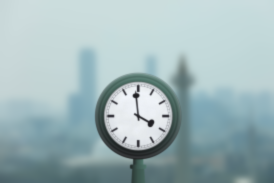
3:59
